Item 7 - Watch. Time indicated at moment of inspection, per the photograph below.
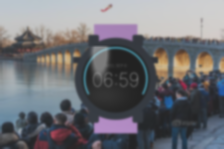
6:59
